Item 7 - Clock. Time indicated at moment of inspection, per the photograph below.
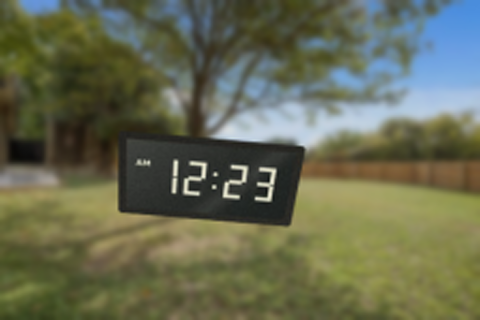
12:23
